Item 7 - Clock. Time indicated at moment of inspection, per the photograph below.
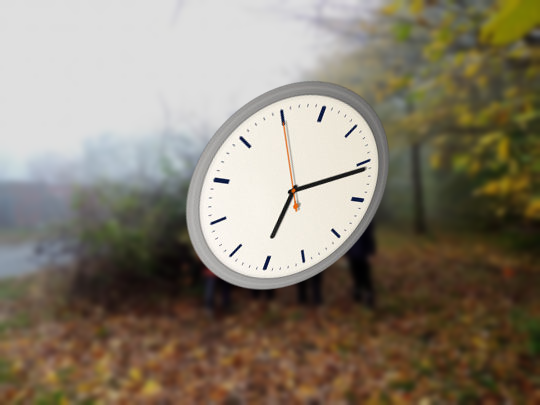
6:10:55
